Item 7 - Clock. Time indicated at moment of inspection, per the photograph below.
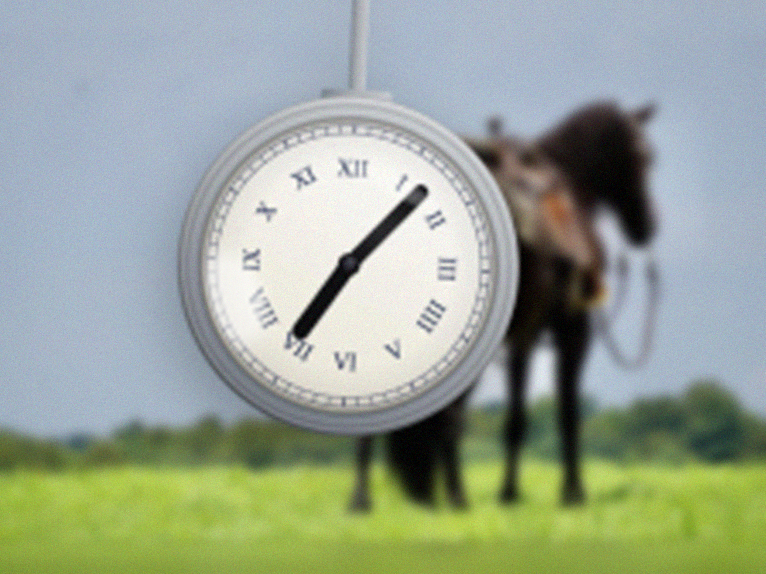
7:07
